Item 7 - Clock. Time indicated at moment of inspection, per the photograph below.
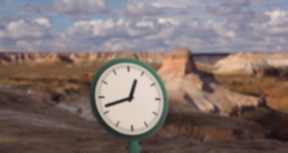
12:42
